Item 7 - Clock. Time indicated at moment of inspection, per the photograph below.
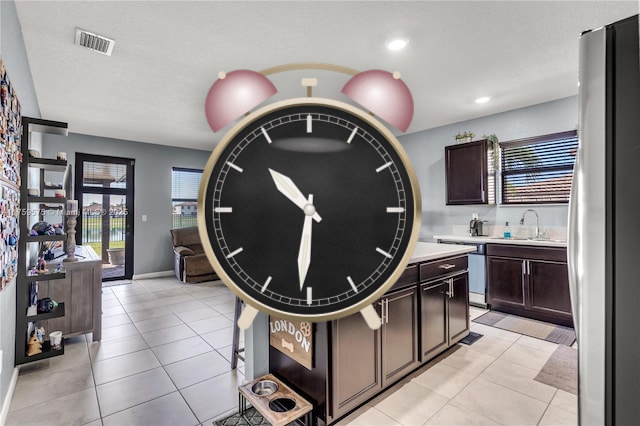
10:31
